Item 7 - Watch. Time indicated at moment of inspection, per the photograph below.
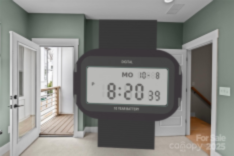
8:20:39
